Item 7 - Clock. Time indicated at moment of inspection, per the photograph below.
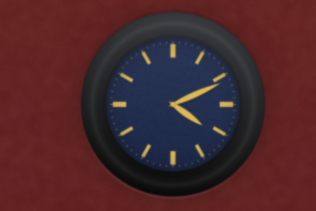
4:11
